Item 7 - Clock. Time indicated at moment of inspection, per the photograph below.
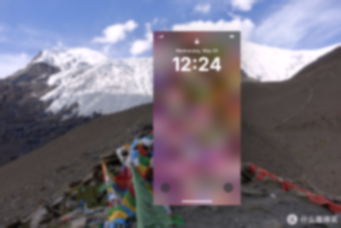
12:24
